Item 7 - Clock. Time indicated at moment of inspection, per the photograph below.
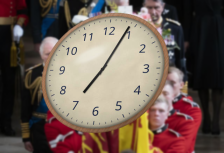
7:04
